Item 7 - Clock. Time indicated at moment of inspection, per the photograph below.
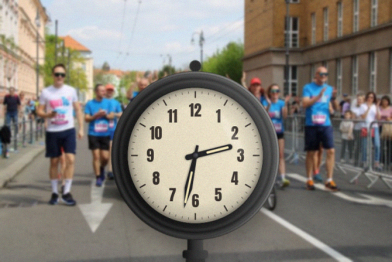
2:32
